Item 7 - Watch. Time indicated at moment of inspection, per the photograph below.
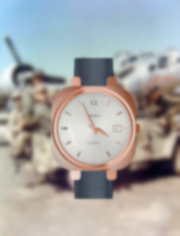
3:56
